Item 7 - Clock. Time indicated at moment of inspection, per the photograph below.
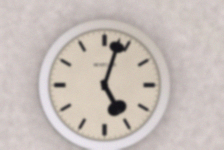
5:03
